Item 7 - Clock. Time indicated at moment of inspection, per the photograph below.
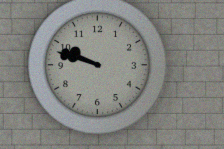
9:48
